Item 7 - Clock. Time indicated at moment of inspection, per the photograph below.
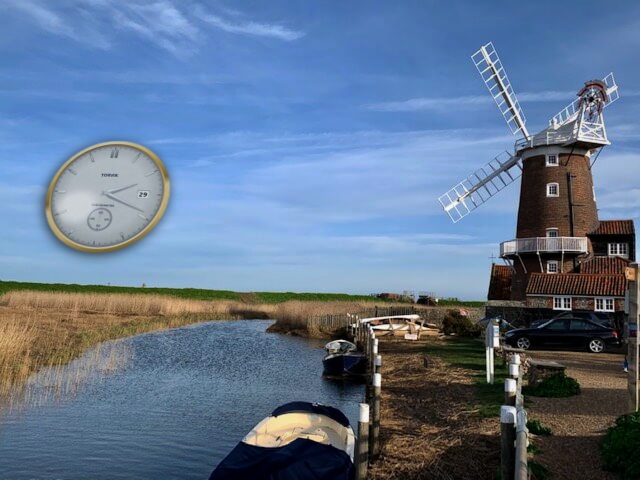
2:19
